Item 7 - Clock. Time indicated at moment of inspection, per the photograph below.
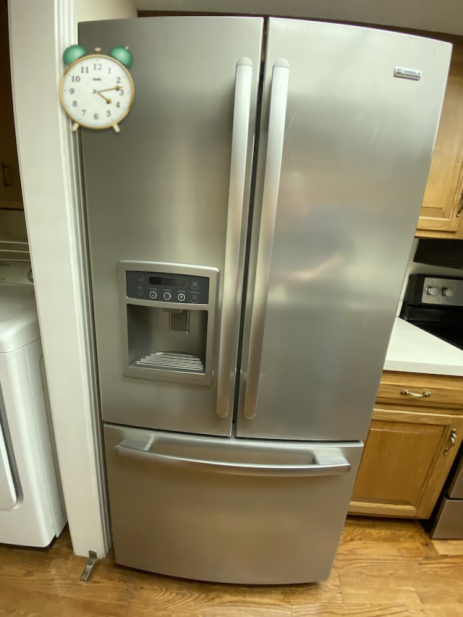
4:13
